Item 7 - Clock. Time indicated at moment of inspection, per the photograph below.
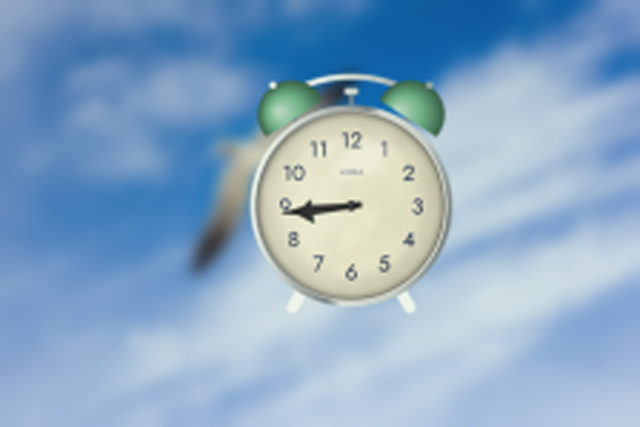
8:44
